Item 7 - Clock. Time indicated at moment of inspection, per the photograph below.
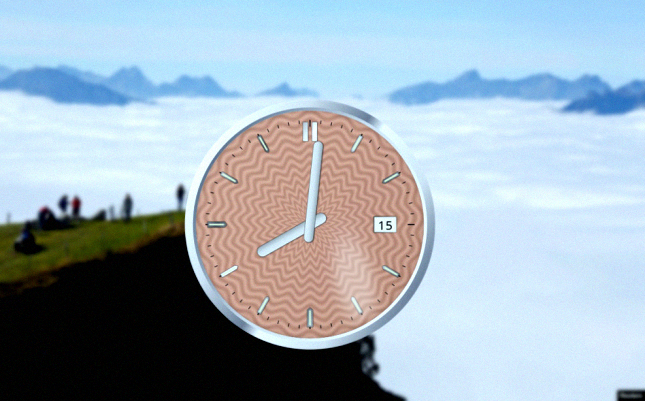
8:01
